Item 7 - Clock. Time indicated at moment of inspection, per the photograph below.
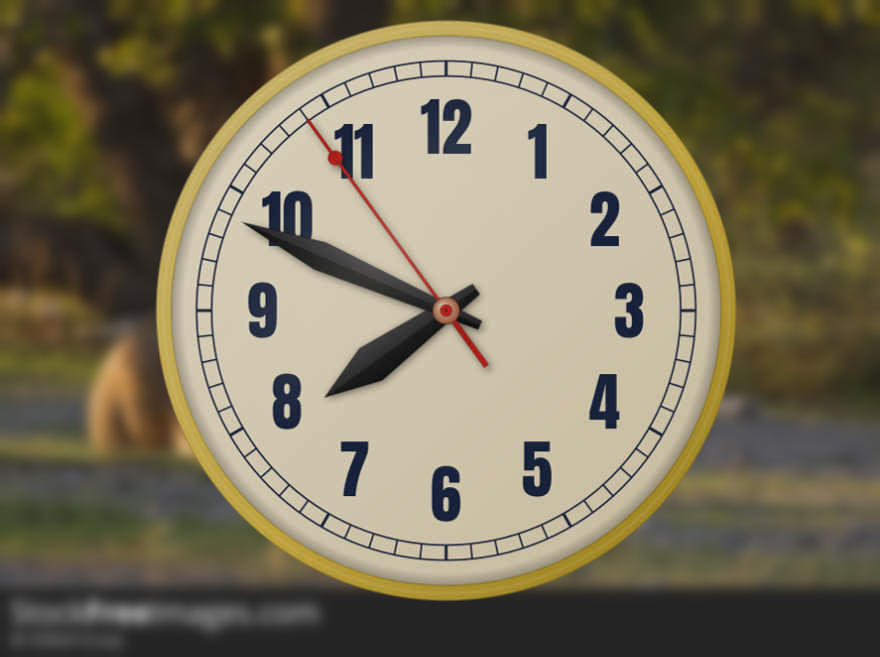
7:48:54
